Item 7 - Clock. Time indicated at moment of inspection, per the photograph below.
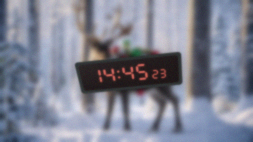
14:45:23
